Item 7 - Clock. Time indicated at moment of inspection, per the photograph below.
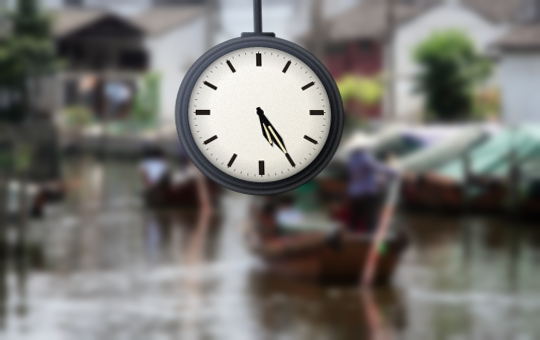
5:25
